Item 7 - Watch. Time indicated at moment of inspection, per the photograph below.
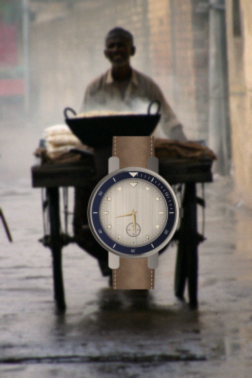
8:29
